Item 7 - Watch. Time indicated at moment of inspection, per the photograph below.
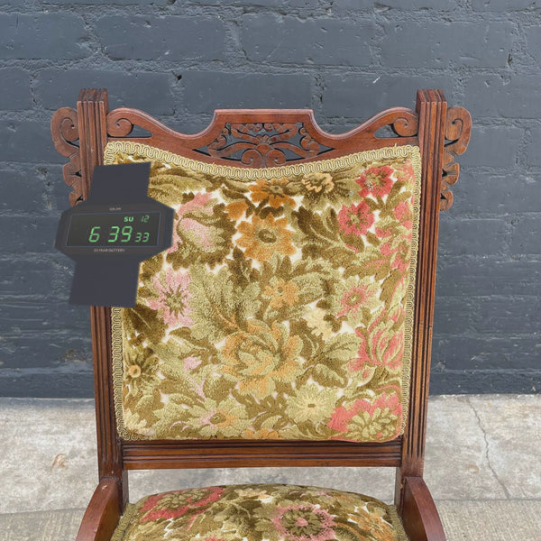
6:39:33
